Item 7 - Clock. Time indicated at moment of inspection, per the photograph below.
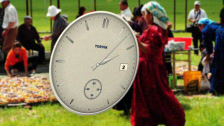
2:07
